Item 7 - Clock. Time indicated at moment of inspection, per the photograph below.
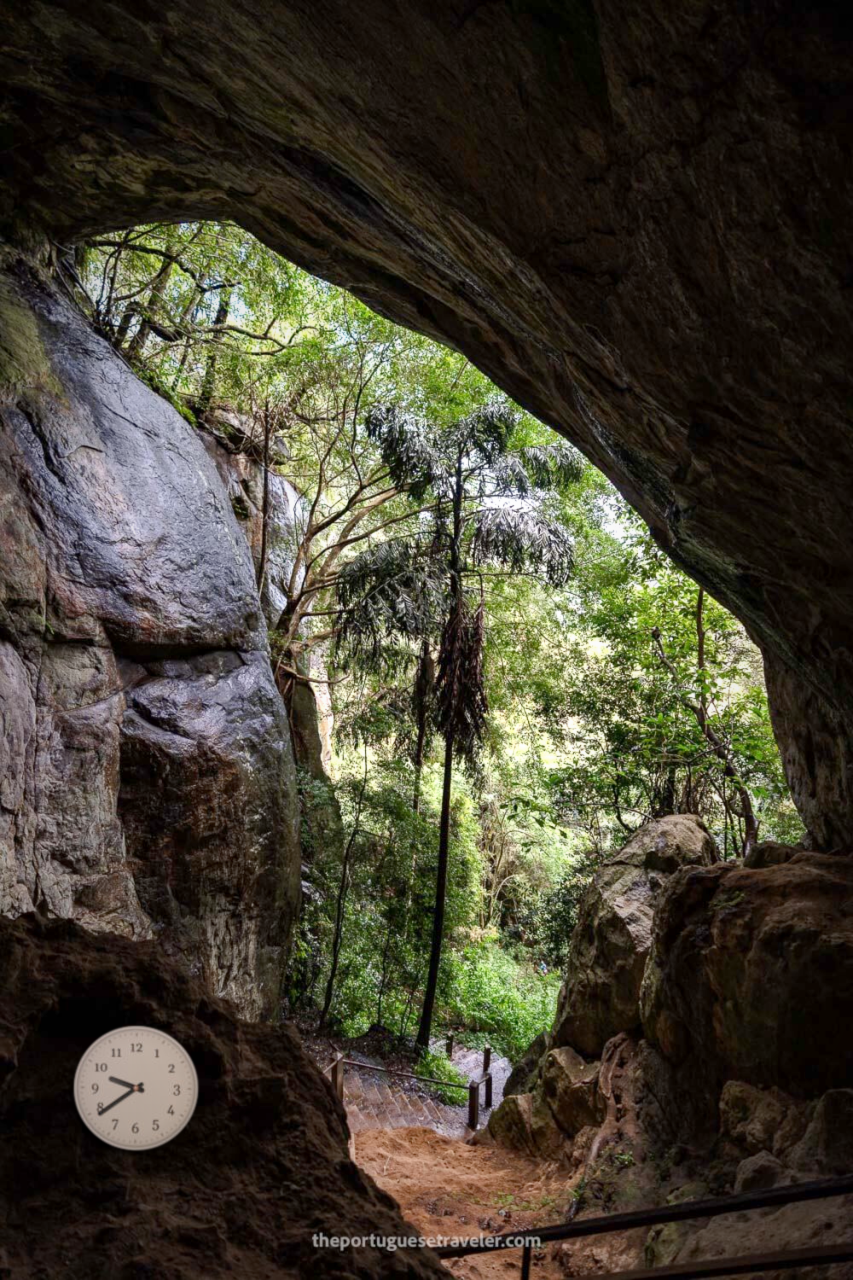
9:39
